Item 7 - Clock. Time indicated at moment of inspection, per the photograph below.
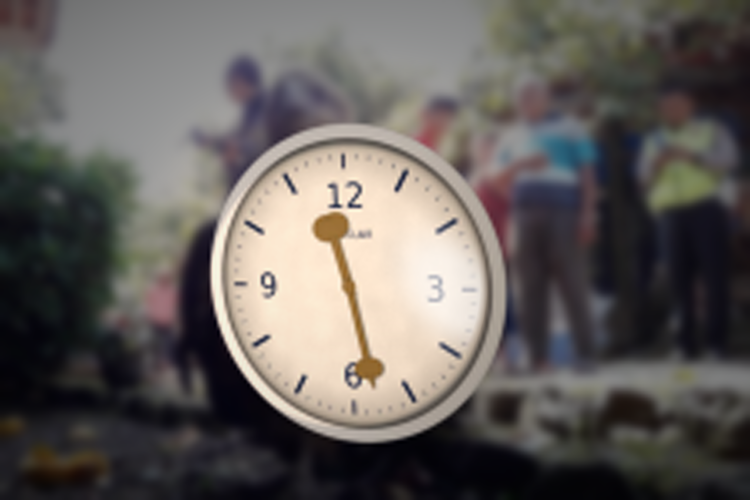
11:28
